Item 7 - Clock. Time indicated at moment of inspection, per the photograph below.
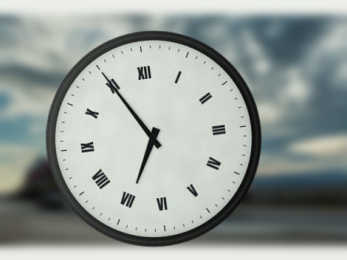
6:55
